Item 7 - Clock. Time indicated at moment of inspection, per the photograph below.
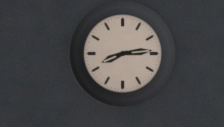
8:14
